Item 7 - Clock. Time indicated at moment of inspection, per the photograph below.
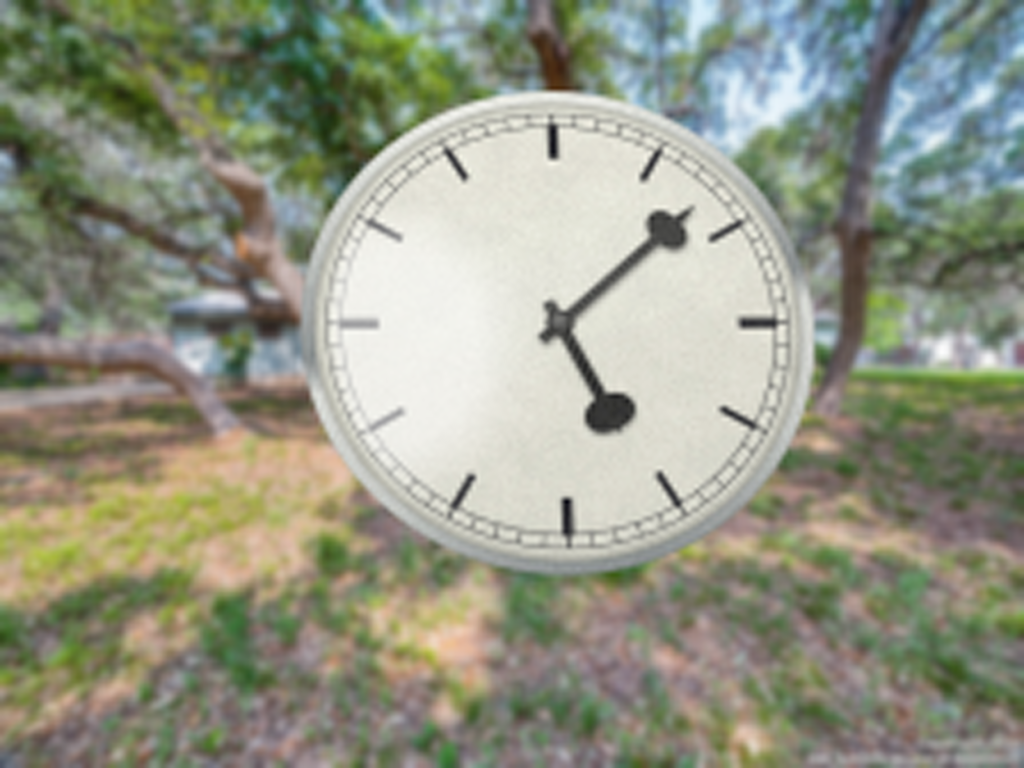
5:08
